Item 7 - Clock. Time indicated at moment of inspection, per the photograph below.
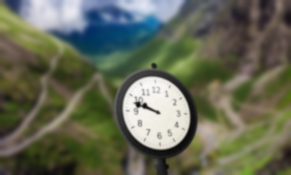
9:48
